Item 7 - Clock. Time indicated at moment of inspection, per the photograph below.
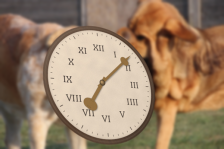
7:08
